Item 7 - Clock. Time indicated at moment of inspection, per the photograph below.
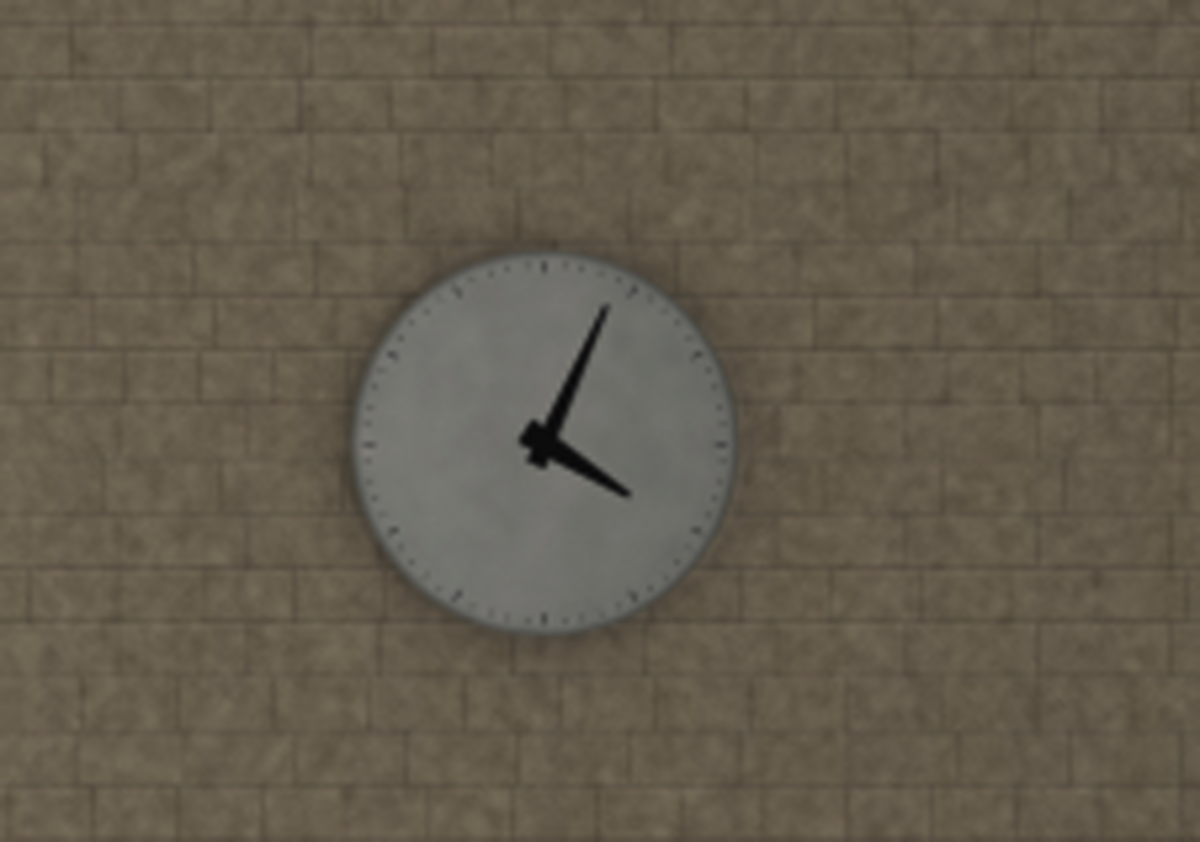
4:04
